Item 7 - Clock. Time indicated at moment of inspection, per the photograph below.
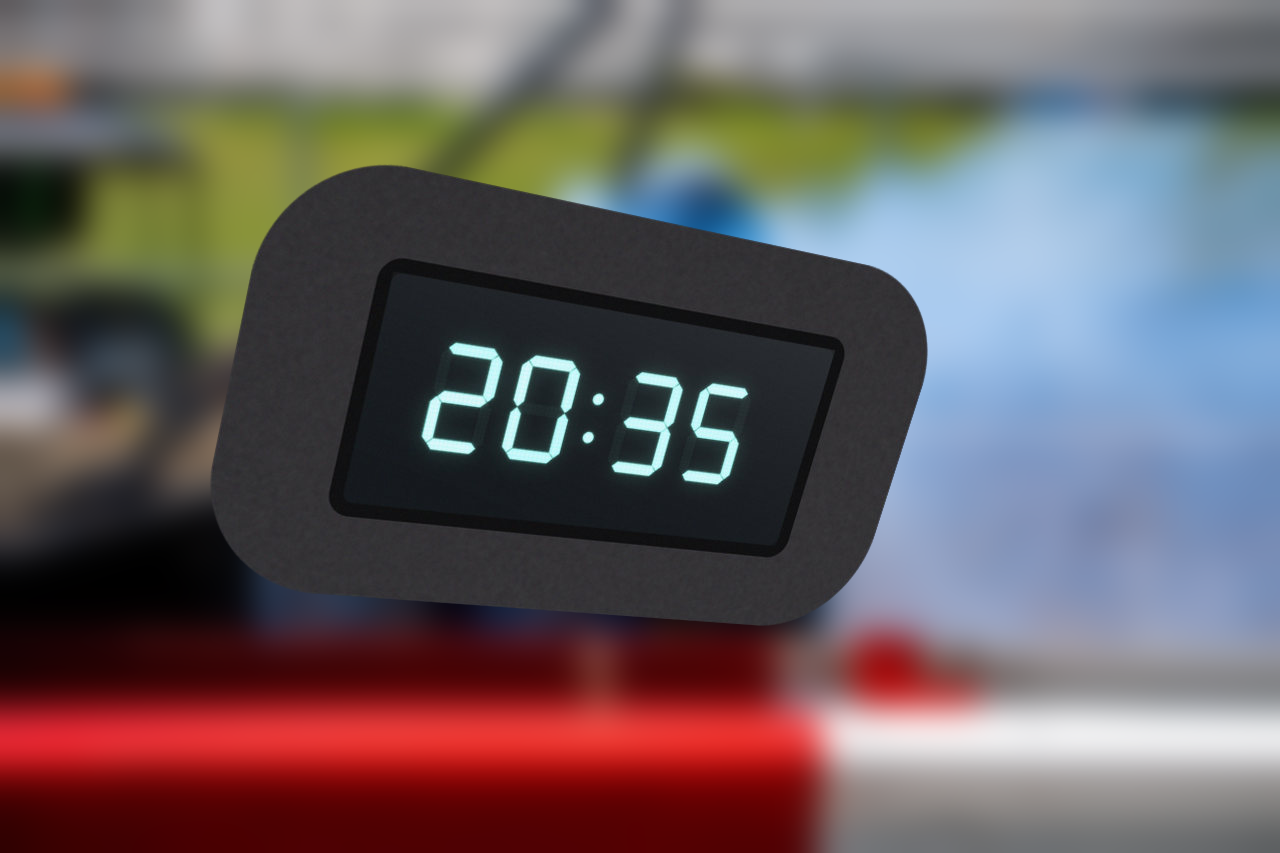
20:35
